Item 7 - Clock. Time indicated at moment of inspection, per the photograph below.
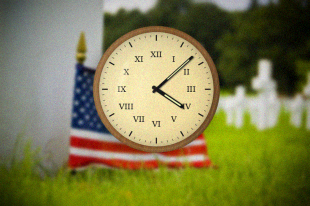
4:08
